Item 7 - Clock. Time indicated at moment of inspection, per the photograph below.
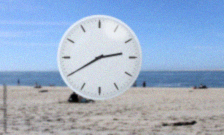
2:40
